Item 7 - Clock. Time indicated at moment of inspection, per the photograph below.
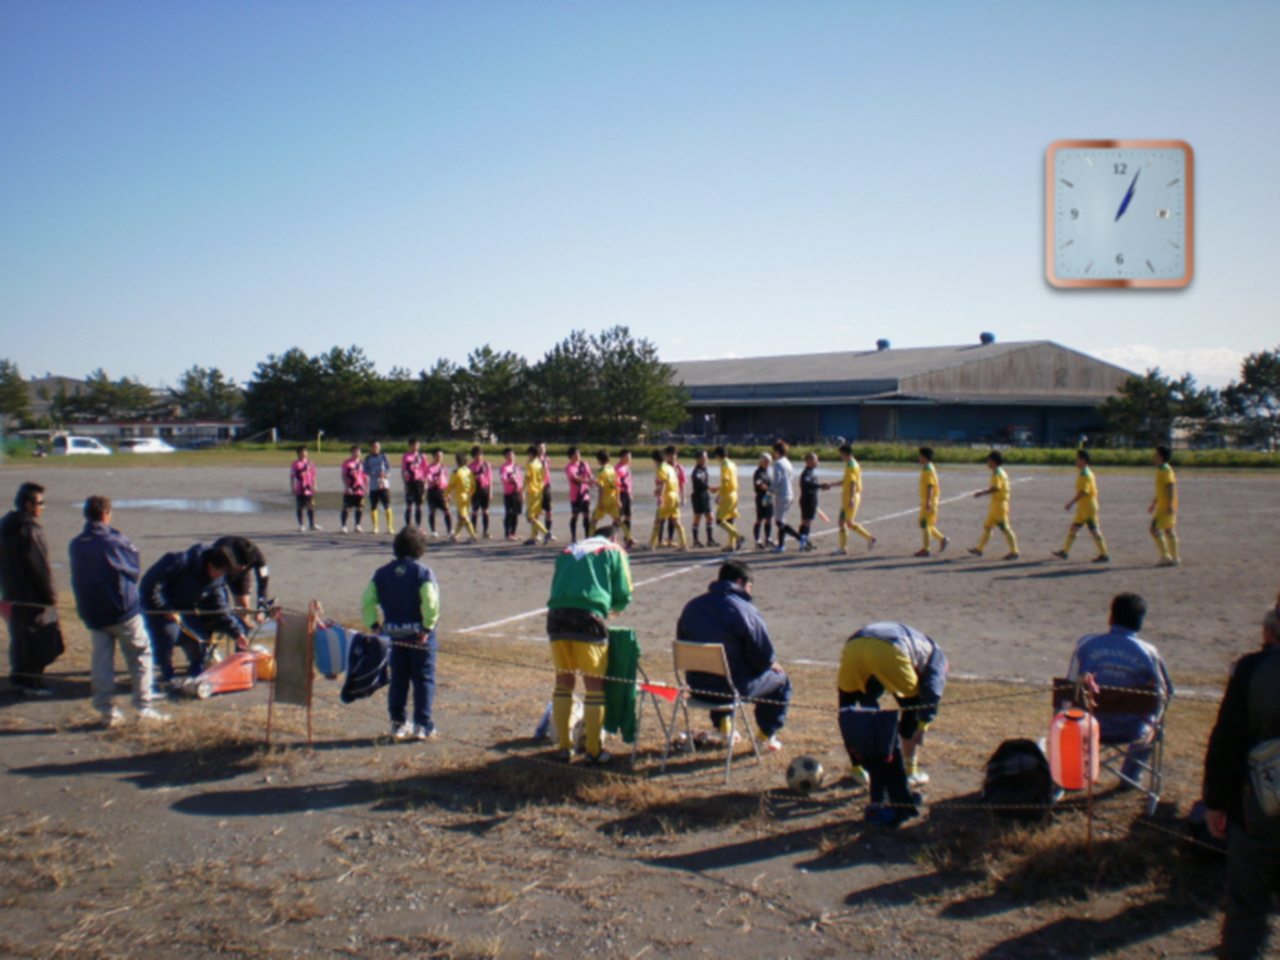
1:04
